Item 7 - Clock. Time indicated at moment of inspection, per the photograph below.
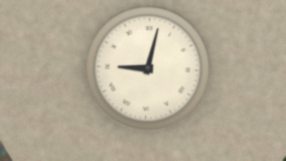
9:02
